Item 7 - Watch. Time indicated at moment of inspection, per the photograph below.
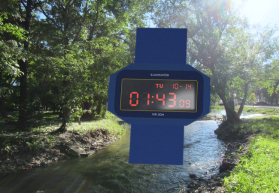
1:43:09
